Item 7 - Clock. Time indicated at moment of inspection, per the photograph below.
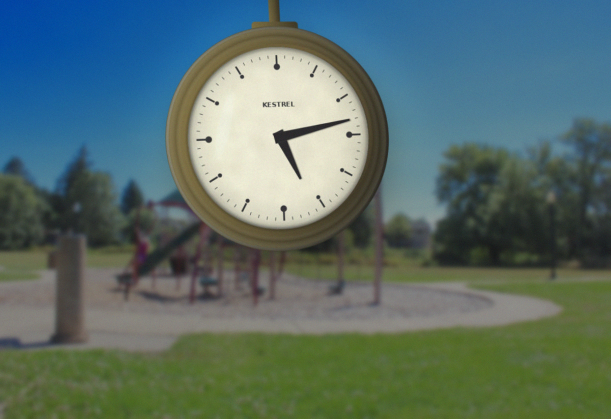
5:13
